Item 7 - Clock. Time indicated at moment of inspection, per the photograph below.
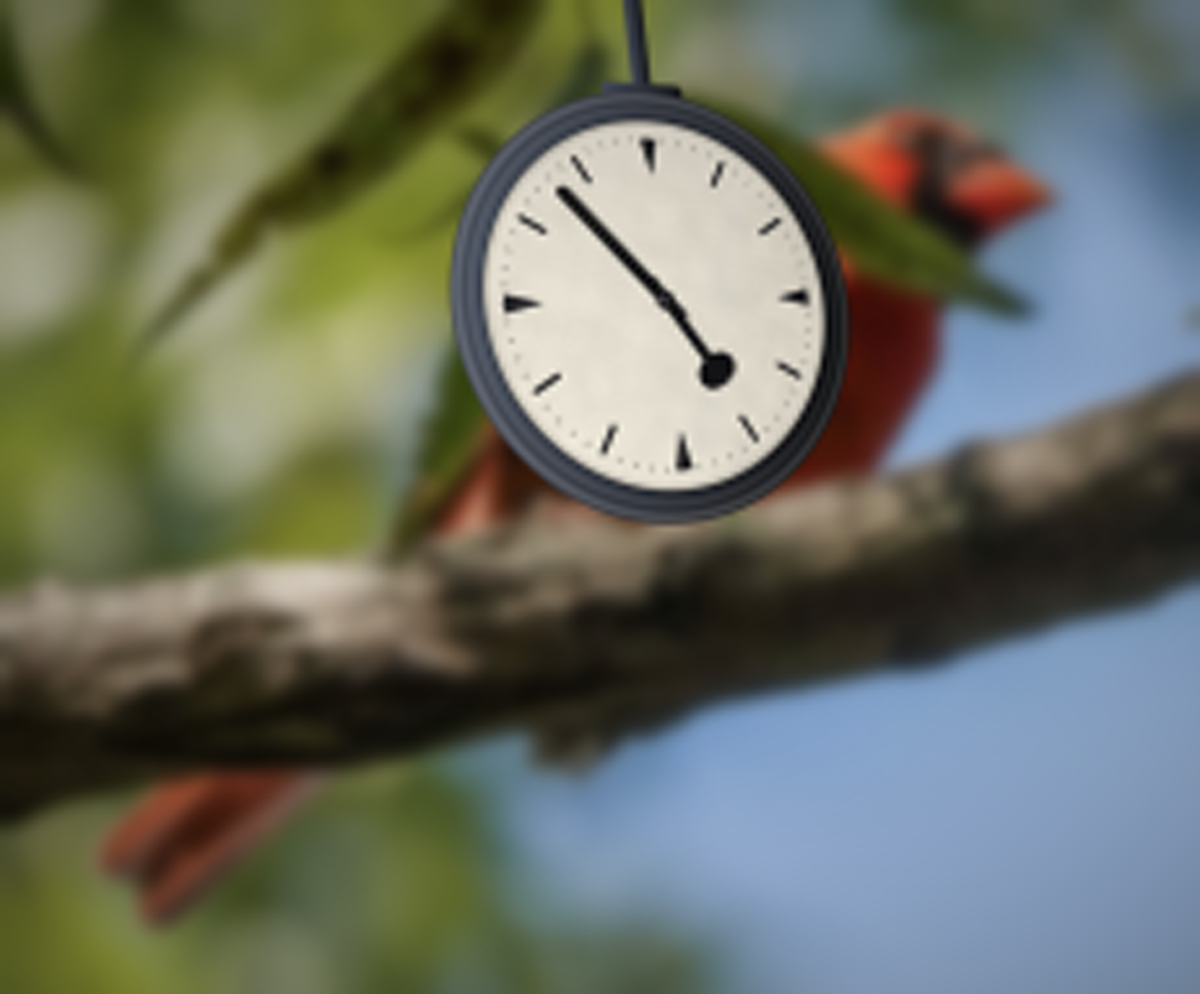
4:53
